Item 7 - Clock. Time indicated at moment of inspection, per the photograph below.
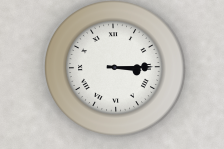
3:15
